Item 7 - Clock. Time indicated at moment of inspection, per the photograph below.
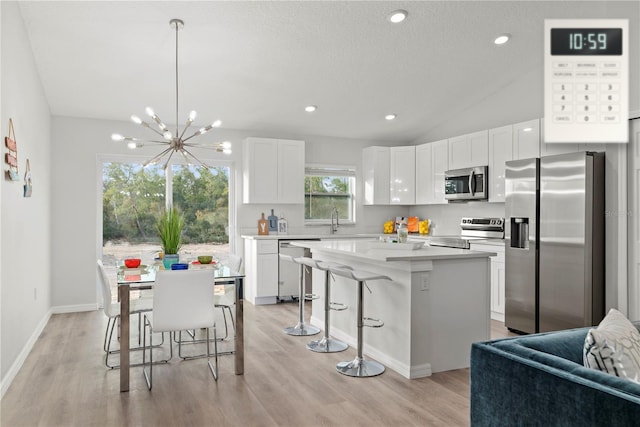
10:59
